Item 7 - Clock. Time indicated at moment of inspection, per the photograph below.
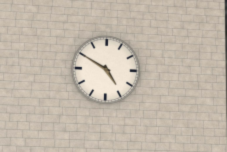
4:50
